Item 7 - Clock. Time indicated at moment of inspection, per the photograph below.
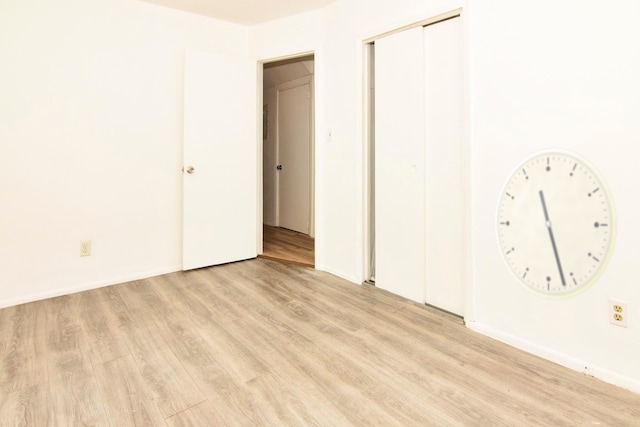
11:27
